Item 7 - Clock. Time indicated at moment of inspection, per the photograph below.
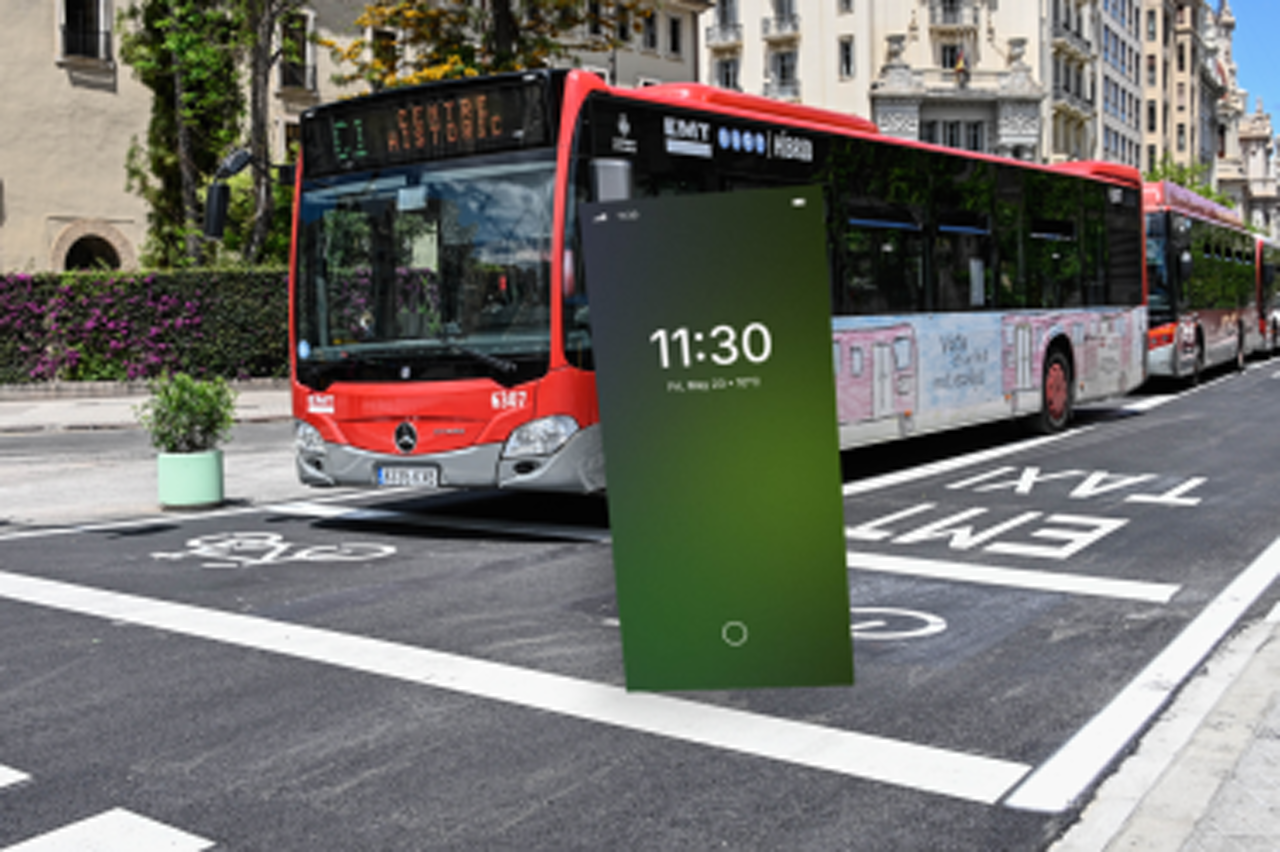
11:30
